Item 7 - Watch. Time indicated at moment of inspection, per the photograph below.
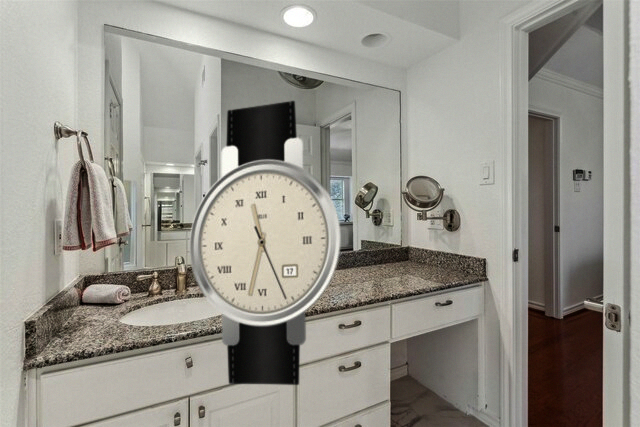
11:32:26
